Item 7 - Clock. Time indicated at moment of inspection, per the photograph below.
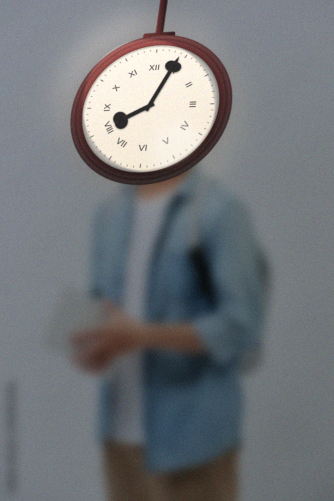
8:04
